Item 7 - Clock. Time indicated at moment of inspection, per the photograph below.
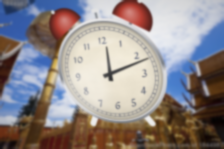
12:12
